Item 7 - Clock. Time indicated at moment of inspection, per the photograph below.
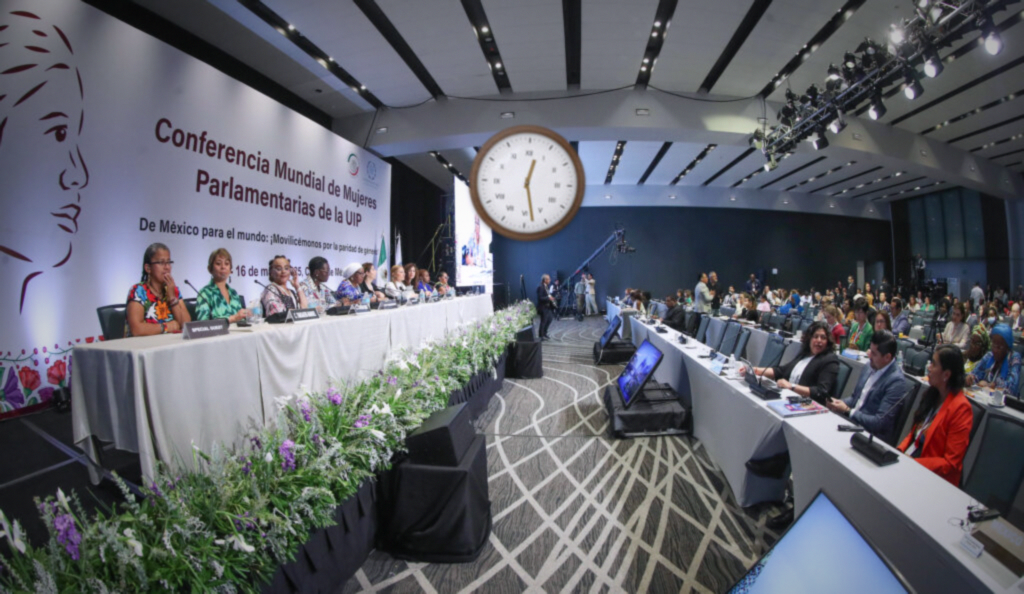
12:28
